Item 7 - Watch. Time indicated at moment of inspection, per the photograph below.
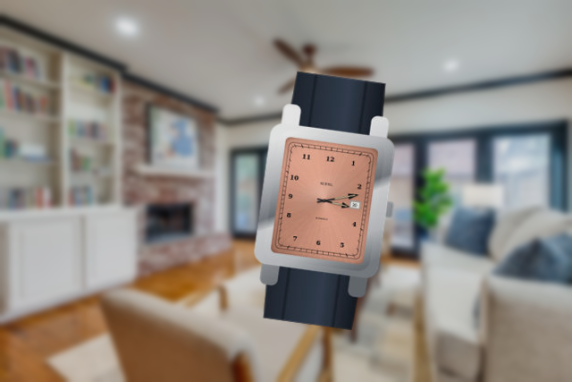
3:12
